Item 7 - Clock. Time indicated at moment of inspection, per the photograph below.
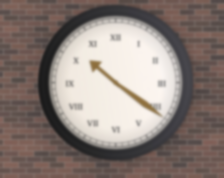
10:21
